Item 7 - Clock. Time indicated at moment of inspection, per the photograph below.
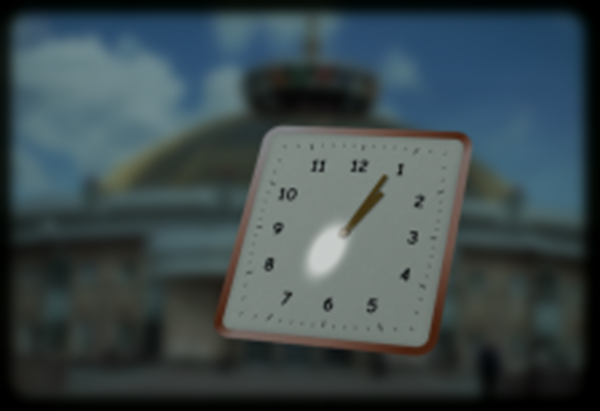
1:04
